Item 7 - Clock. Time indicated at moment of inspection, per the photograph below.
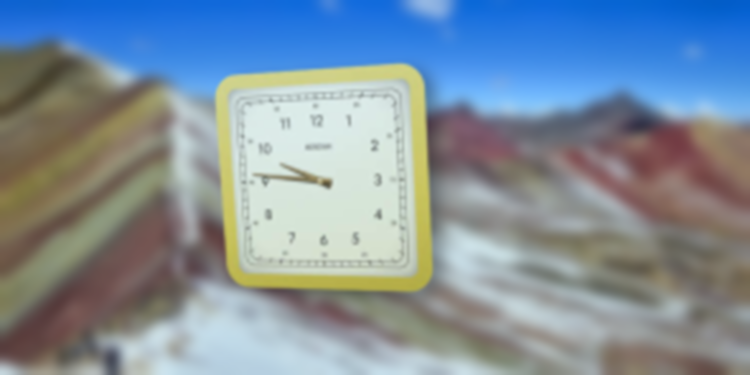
9:46
